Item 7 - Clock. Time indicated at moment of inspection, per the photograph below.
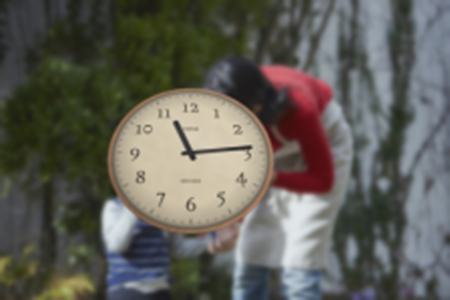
11:14
